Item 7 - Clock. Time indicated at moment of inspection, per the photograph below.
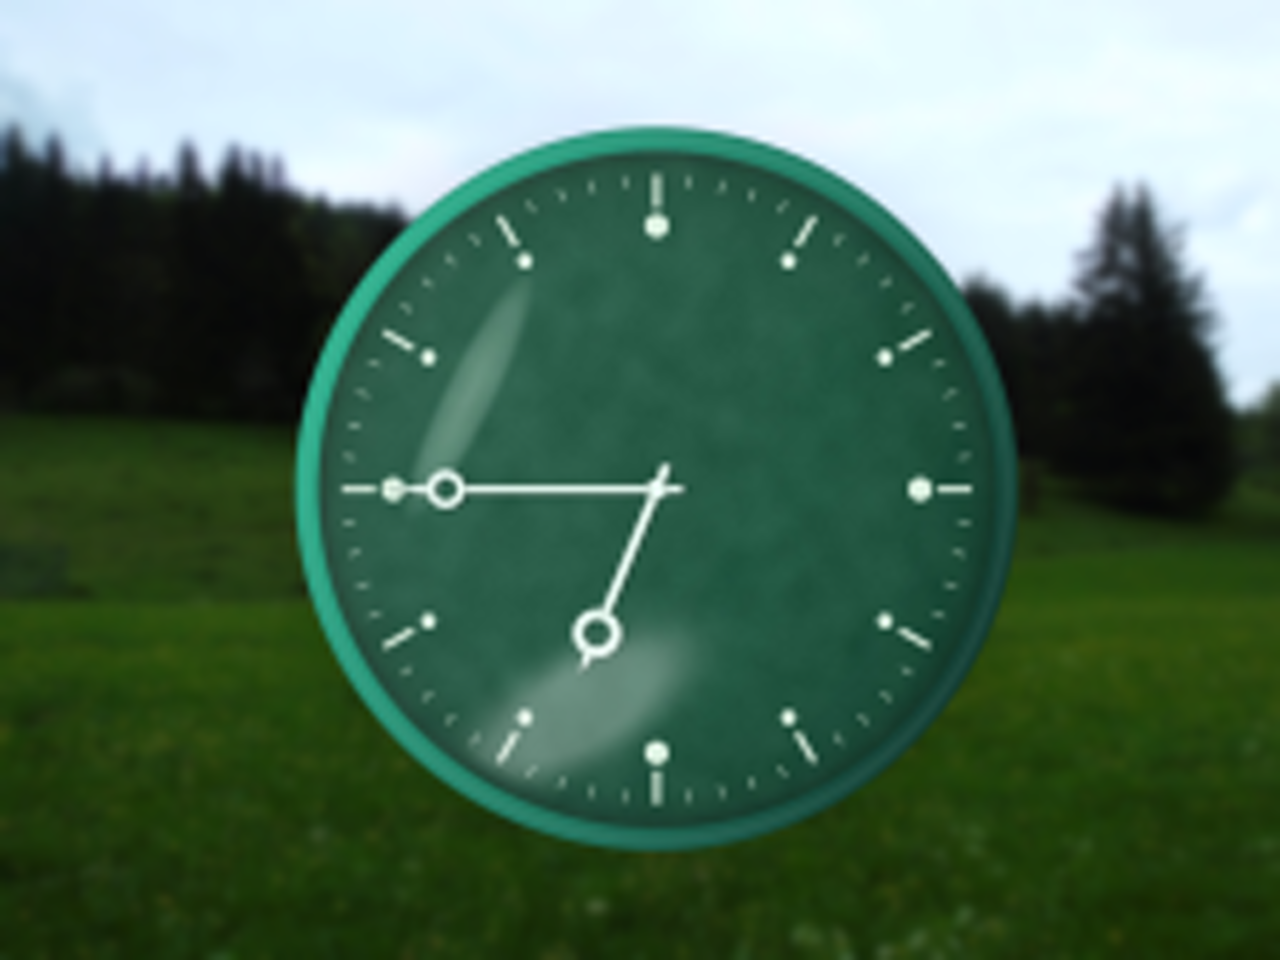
6:45
